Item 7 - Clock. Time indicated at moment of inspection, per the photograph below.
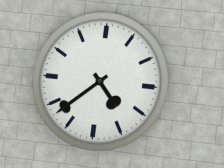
4:38
